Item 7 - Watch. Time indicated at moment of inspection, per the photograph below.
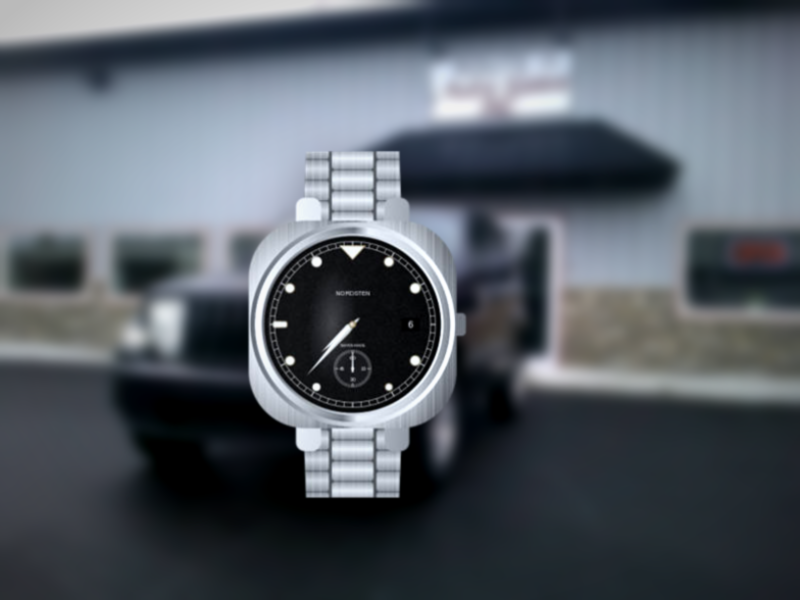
7:37
